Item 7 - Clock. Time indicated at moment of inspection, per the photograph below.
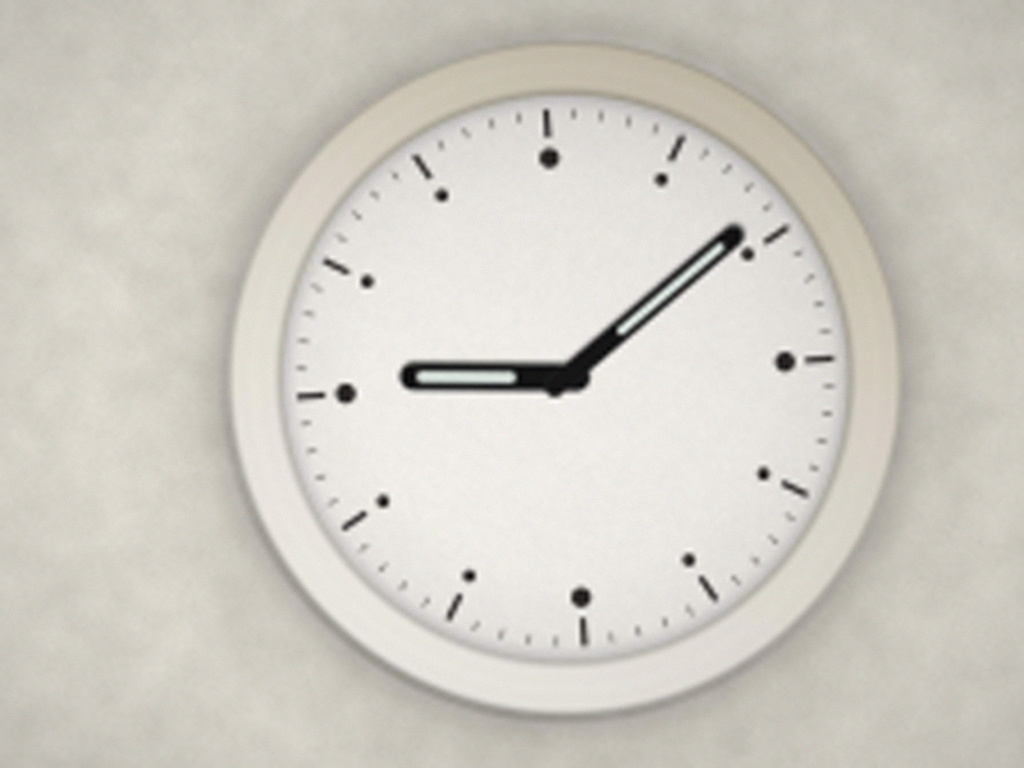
9:09
